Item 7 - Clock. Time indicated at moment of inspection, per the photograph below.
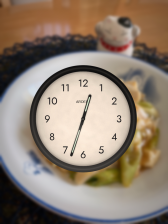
12:33
